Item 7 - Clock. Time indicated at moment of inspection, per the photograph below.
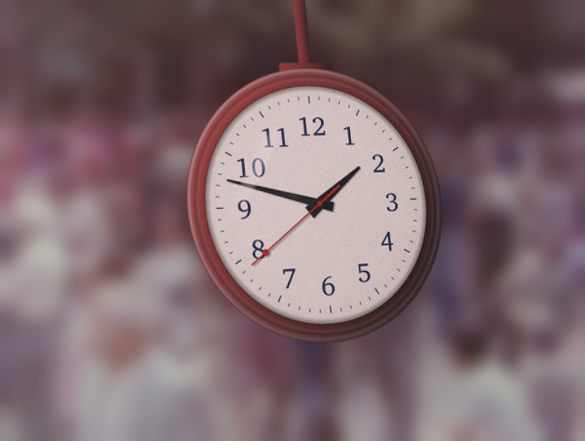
1:47:39
